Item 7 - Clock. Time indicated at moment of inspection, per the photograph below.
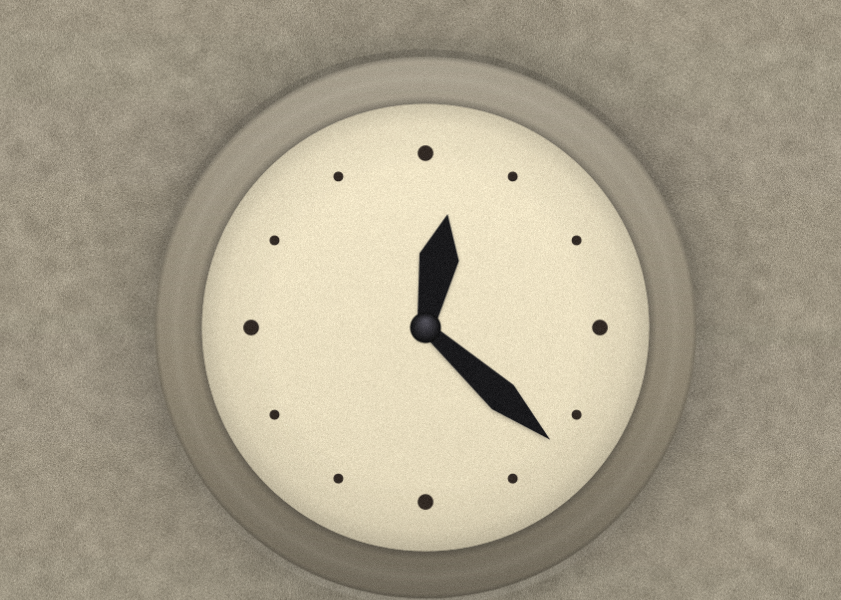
12:22
